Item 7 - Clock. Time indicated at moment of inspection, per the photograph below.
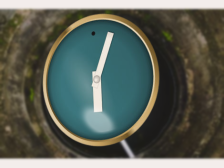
6:04
